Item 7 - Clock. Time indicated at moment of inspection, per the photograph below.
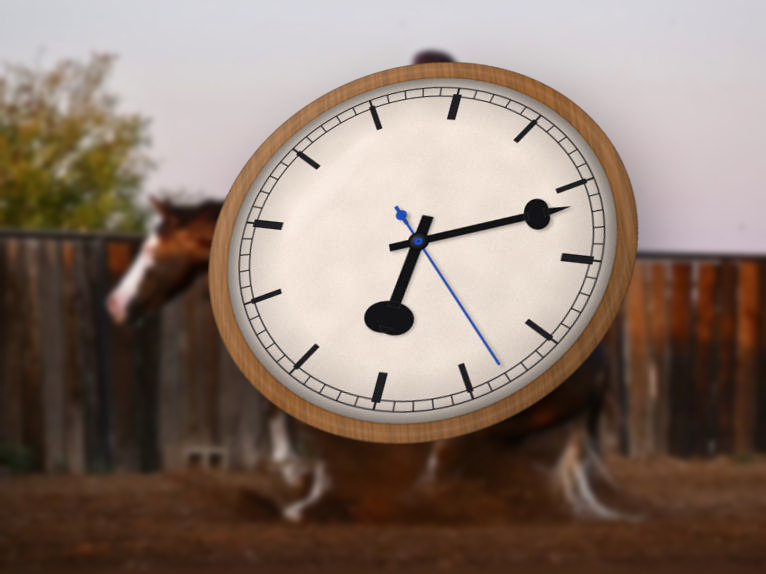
6:11:23
